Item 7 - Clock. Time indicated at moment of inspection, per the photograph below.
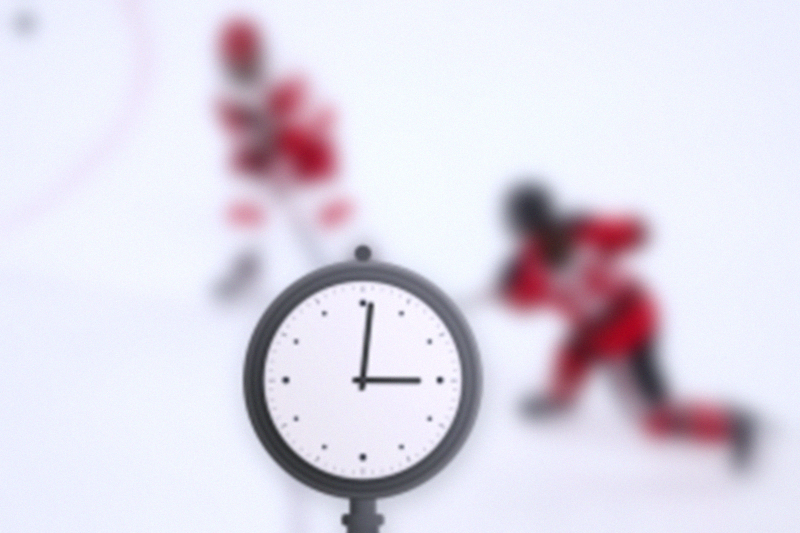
3:01
